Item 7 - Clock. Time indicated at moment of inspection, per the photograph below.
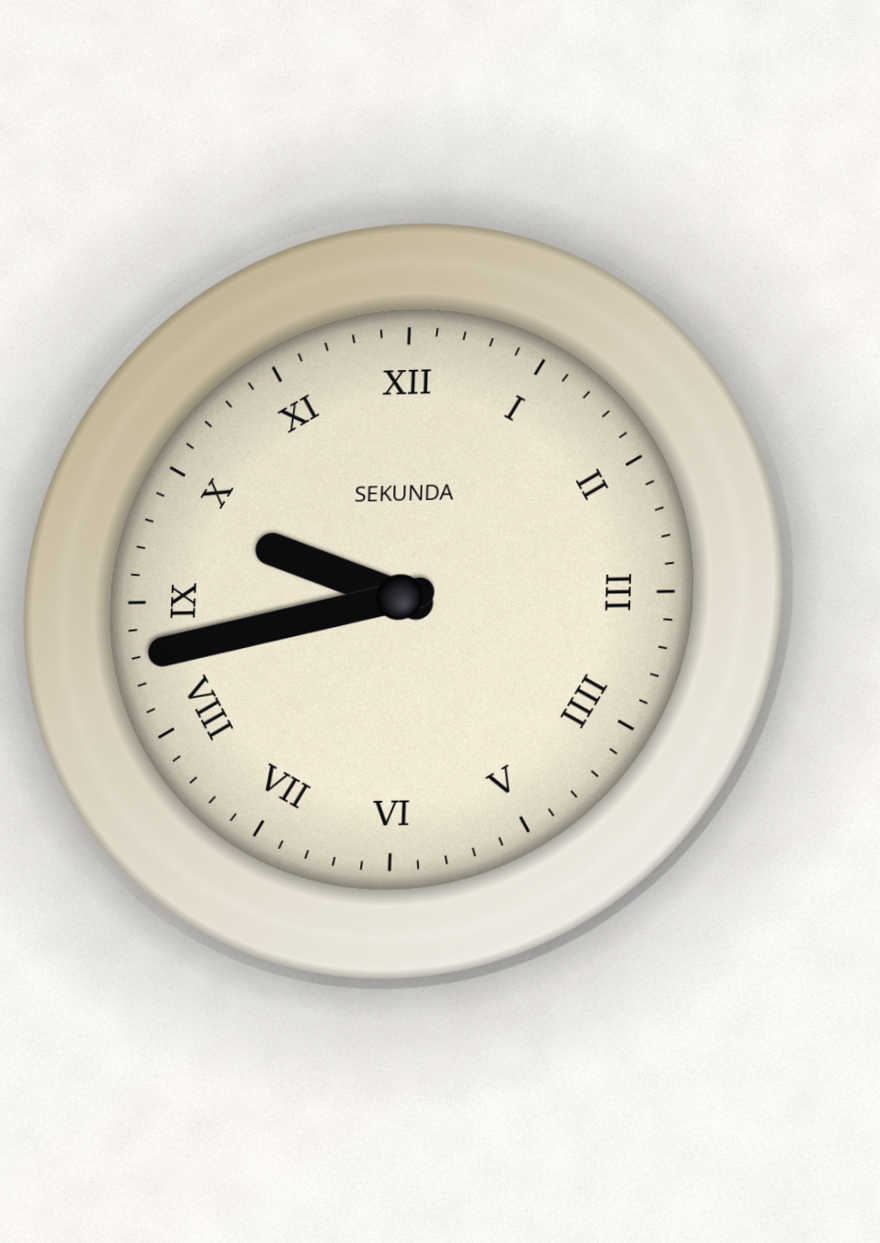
9:43
